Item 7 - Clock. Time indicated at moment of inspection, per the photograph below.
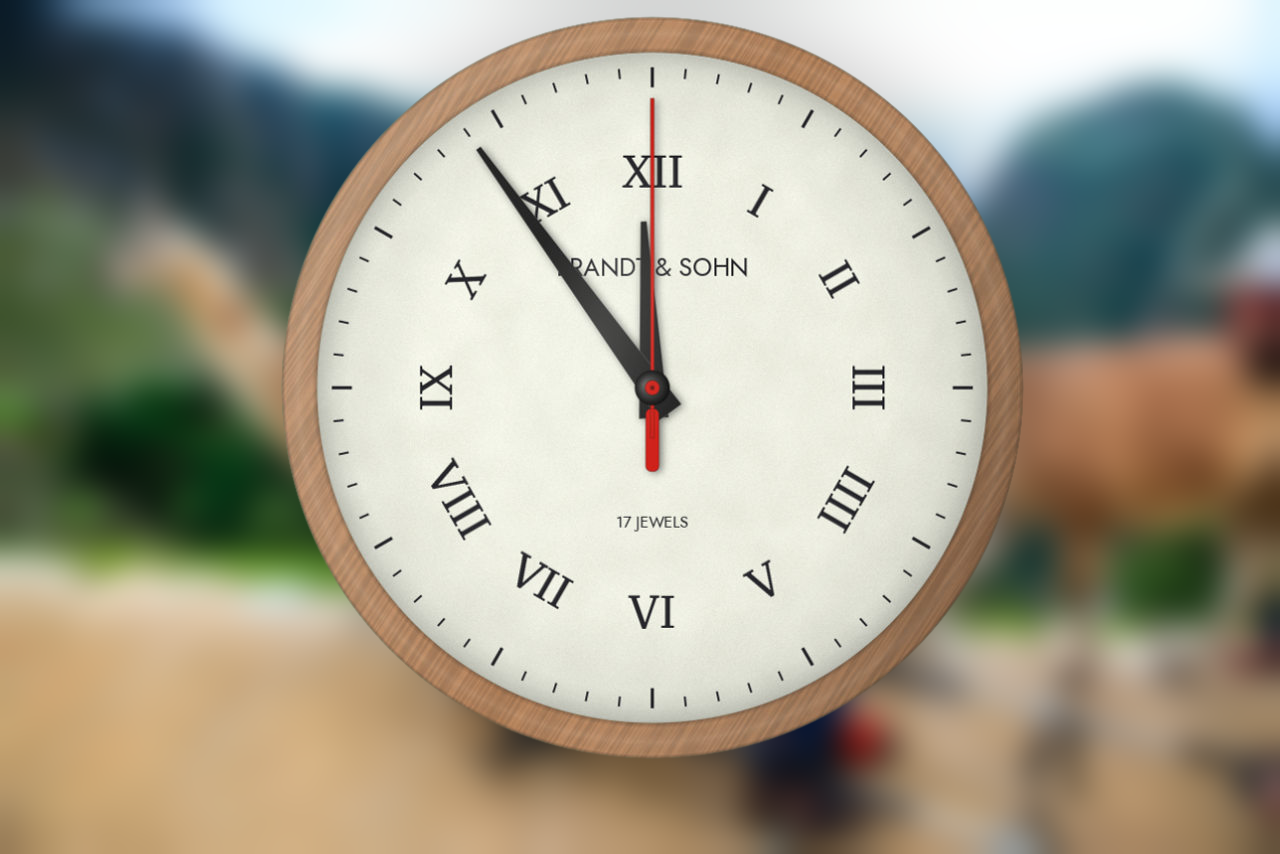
11:54:00
